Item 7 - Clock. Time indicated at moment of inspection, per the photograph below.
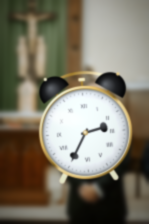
2:35
